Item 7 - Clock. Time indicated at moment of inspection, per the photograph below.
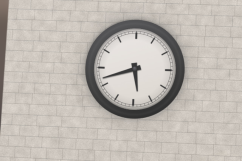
5:42
